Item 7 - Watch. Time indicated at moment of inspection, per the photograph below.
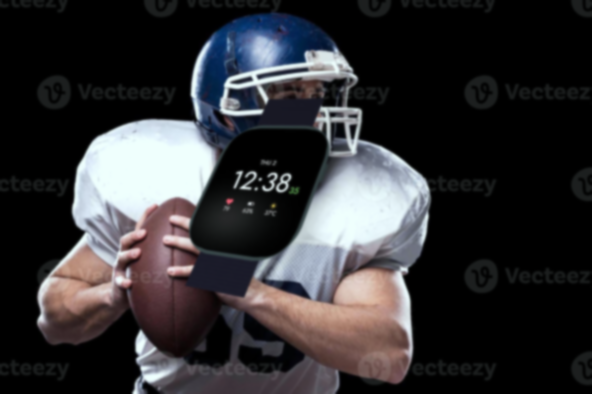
12:38
